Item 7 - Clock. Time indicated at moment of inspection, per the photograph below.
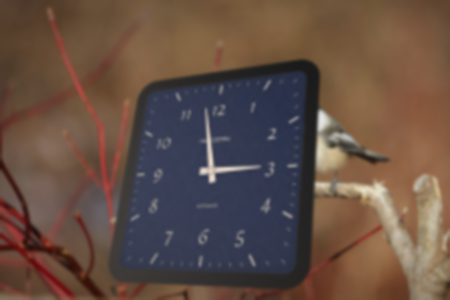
2:58
